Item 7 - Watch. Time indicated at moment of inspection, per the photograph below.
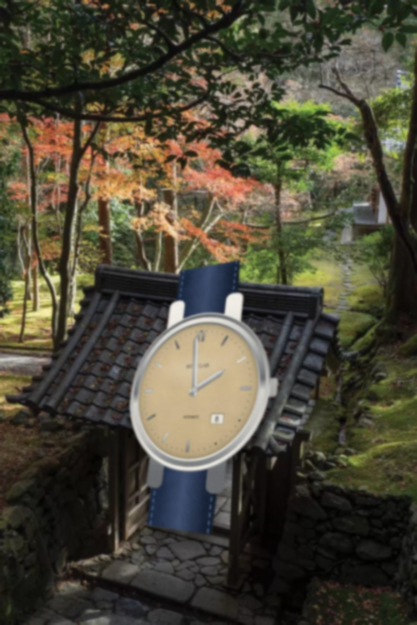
1:59
